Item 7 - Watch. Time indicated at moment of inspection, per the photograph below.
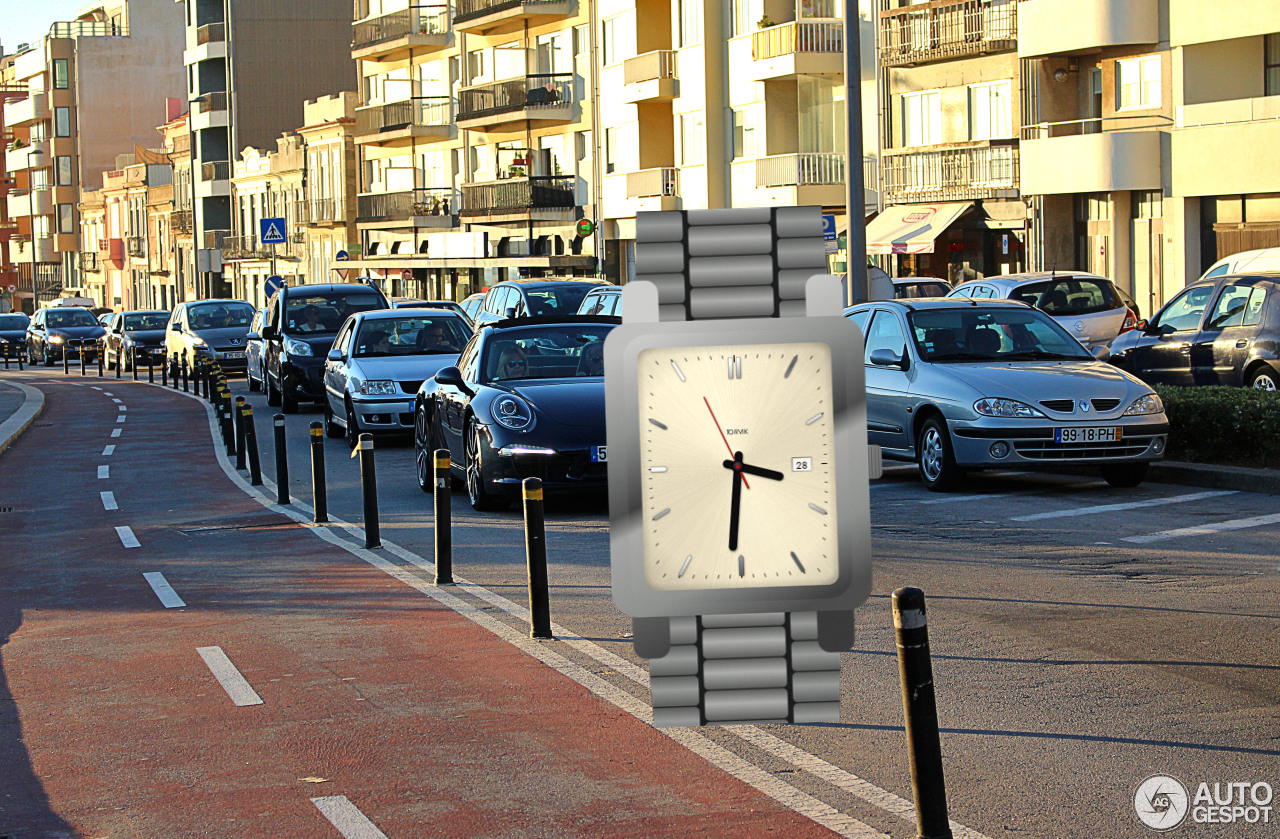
3:30:56
